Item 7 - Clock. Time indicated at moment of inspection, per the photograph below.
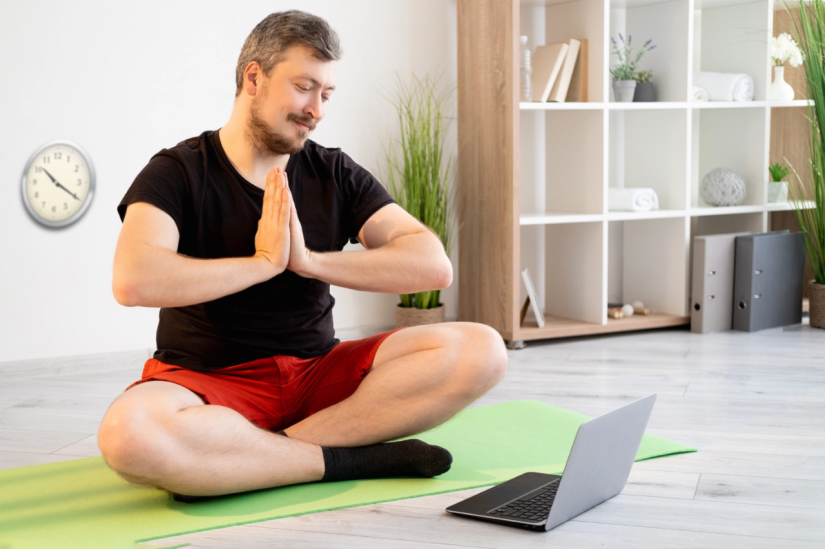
10:20
